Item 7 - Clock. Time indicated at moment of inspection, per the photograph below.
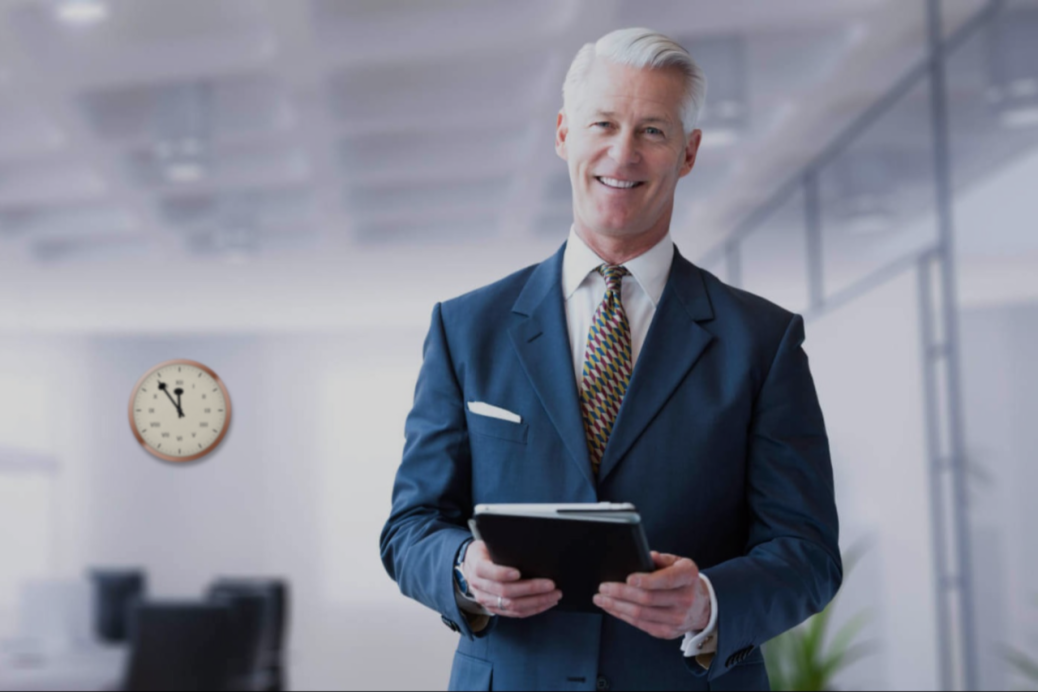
11:54
